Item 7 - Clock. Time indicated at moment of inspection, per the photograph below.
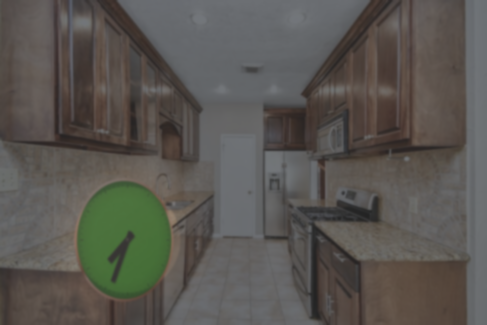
7:34
